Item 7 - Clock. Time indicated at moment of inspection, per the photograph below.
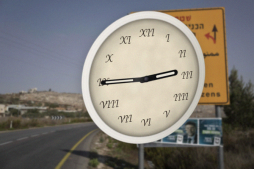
2:45
